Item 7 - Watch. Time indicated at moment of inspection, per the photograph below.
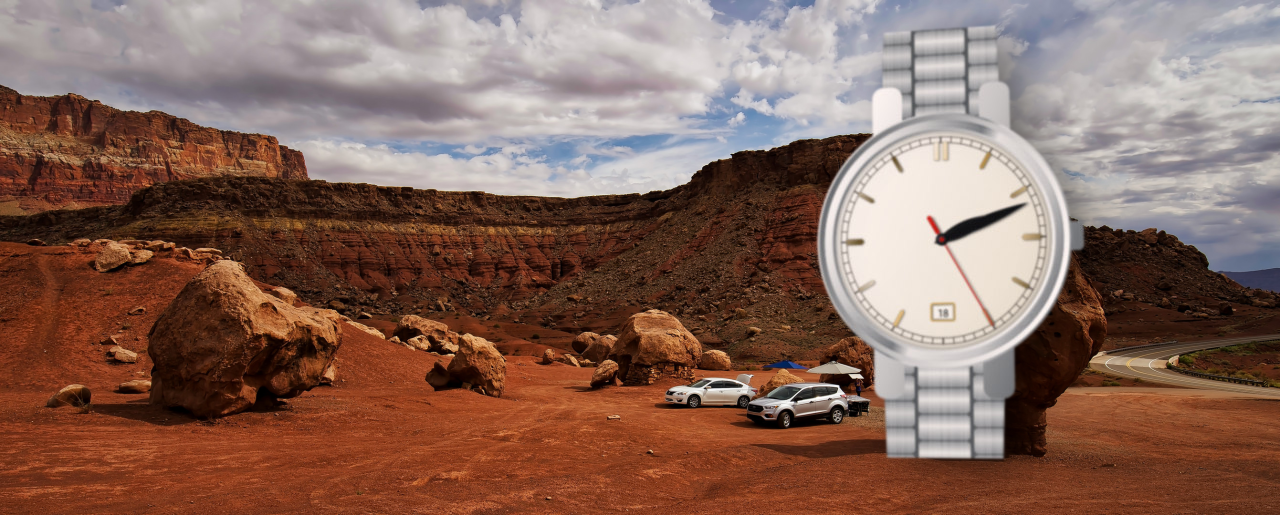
2:11:25
